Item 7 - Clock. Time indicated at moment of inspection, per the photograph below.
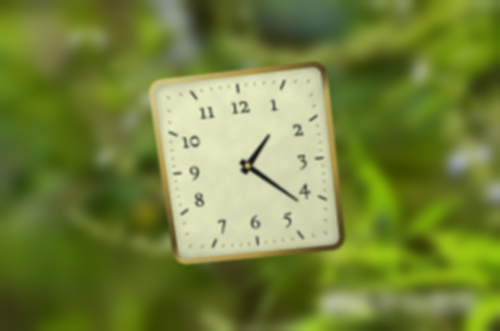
1:22
